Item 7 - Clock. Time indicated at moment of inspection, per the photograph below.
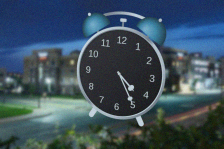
4:25
